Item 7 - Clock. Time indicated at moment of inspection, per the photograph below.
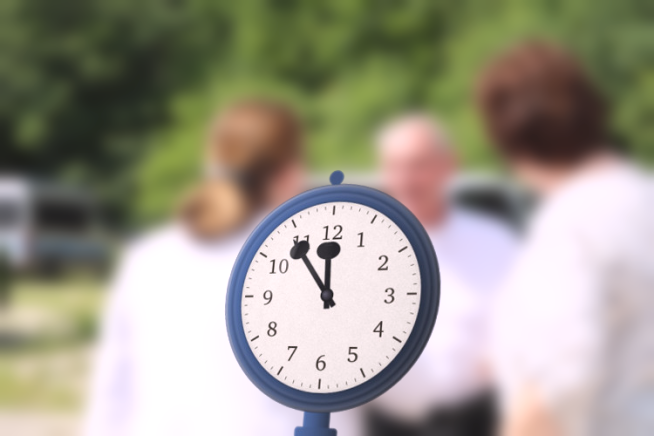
11:54
